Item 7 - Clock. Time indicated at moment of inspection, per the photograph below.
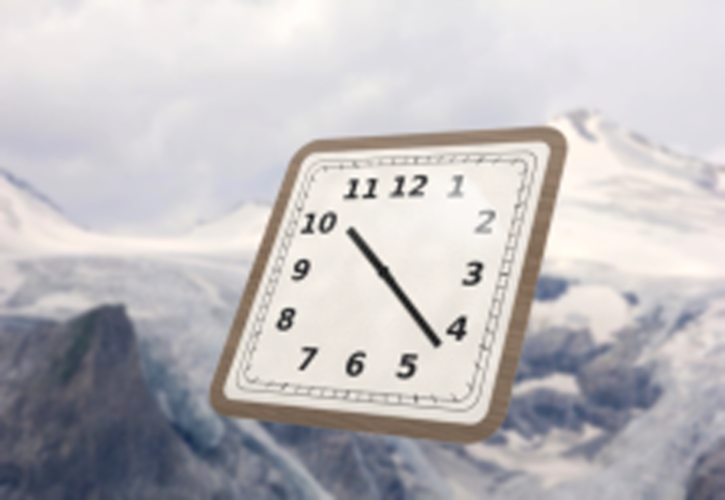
10:22
